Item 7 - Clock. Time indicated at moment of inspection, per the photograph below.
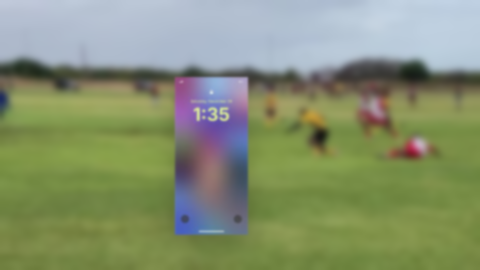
1:35
